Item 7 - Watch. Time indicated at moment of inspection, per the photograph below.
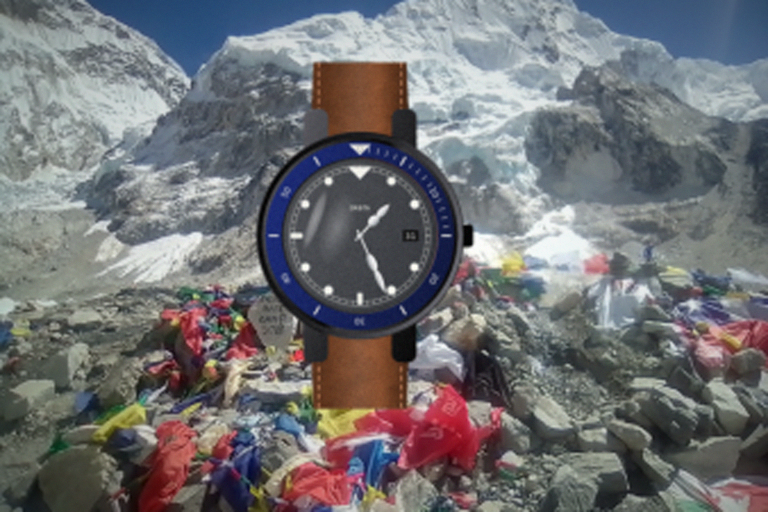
1:26
